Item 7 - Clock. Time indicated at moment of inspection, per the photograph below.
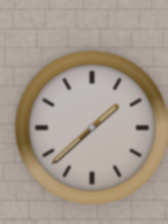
1:38
